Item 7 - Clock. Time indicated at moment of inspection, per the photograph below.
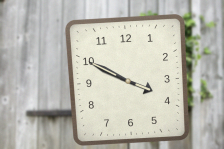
3:50
